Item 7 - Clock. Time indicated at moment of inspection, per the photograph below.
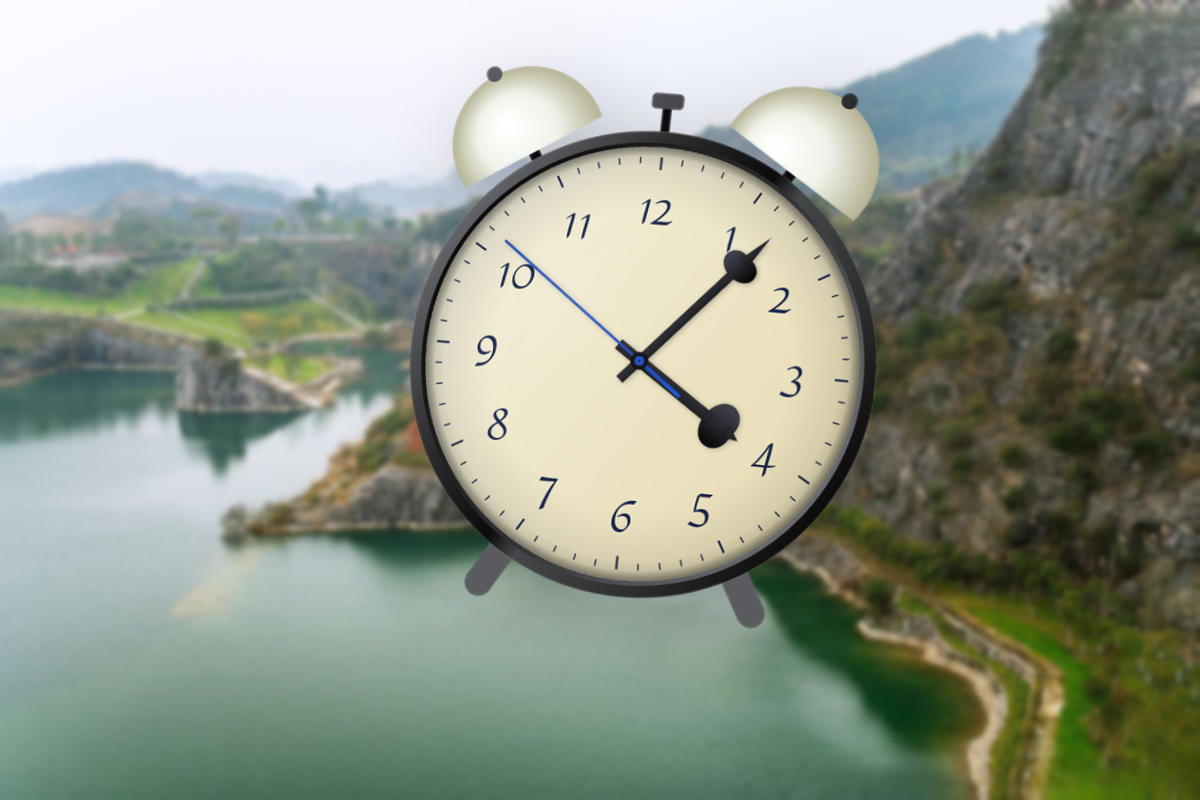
4:06:51
